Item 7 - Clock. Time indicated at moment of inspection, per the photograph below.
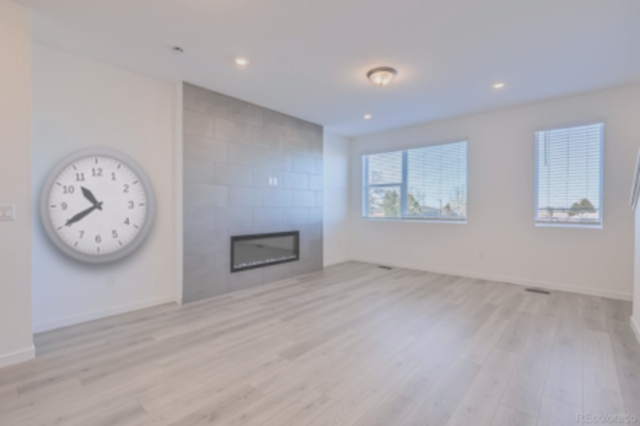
10:40
